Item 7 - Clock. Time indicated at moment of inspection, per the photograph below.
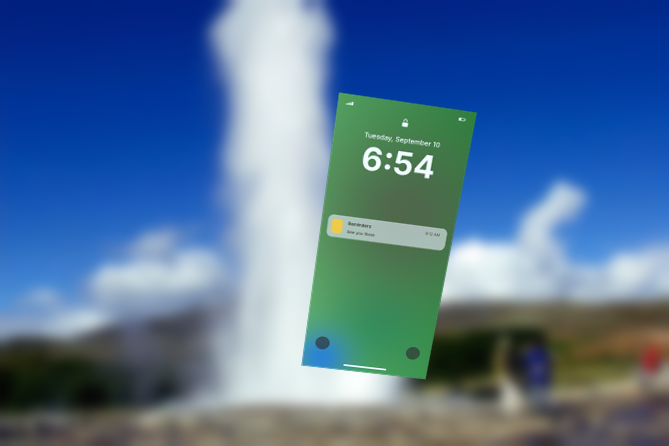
6:54
